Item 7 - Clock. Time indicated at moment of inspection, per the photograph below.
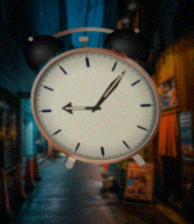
9:07
